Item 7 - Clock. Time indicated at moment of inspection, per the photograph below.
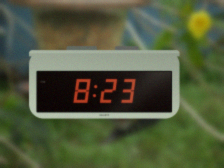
8:23
